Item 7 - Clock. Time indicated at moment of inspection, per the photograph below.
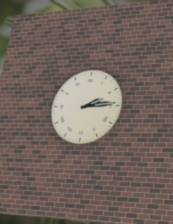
2:14
